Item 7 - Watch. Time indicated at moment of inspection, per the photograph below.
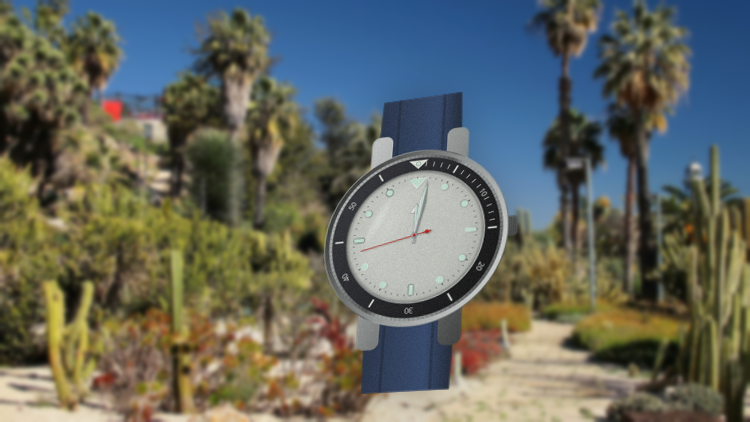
12:01:43
